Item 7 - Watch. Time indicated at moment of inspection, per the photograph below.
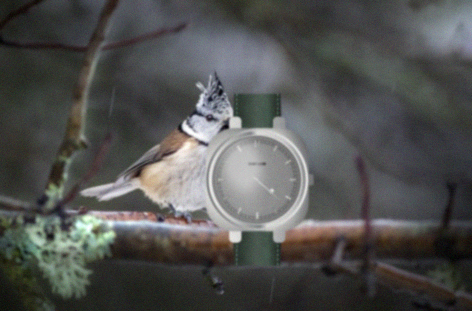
4:22
